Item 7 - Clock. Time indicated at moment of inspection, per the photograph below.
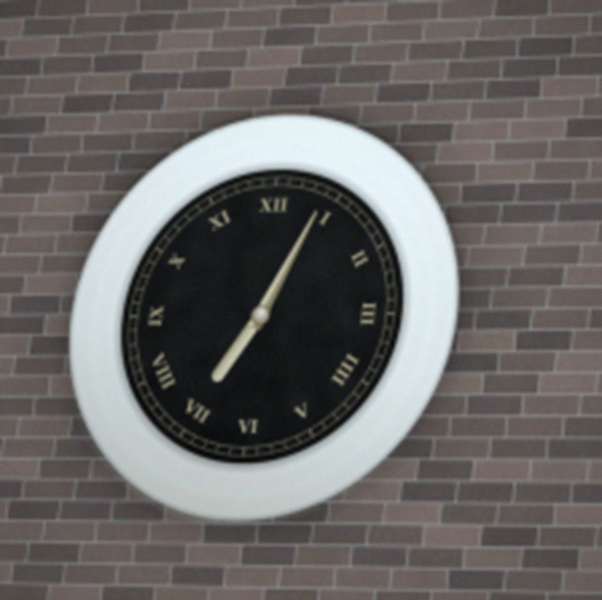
7:04
